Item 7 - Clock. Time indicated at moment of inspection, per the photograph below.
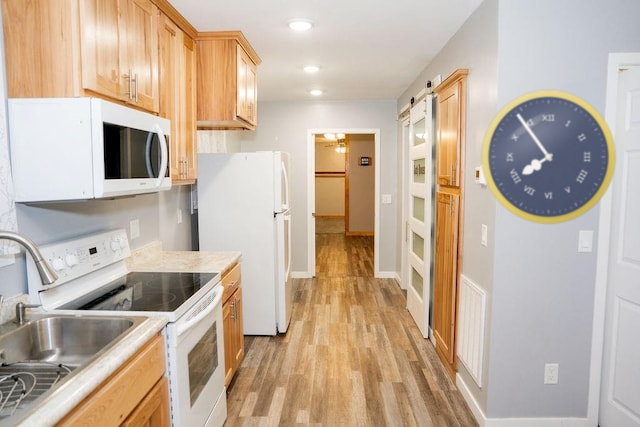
7:54
